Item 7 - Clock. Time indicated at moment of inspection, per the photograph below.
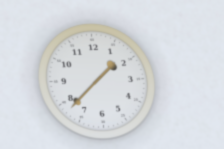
1:38
